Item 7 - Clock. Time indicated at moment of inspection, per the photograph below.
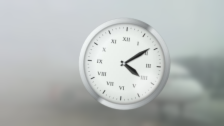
4:09
